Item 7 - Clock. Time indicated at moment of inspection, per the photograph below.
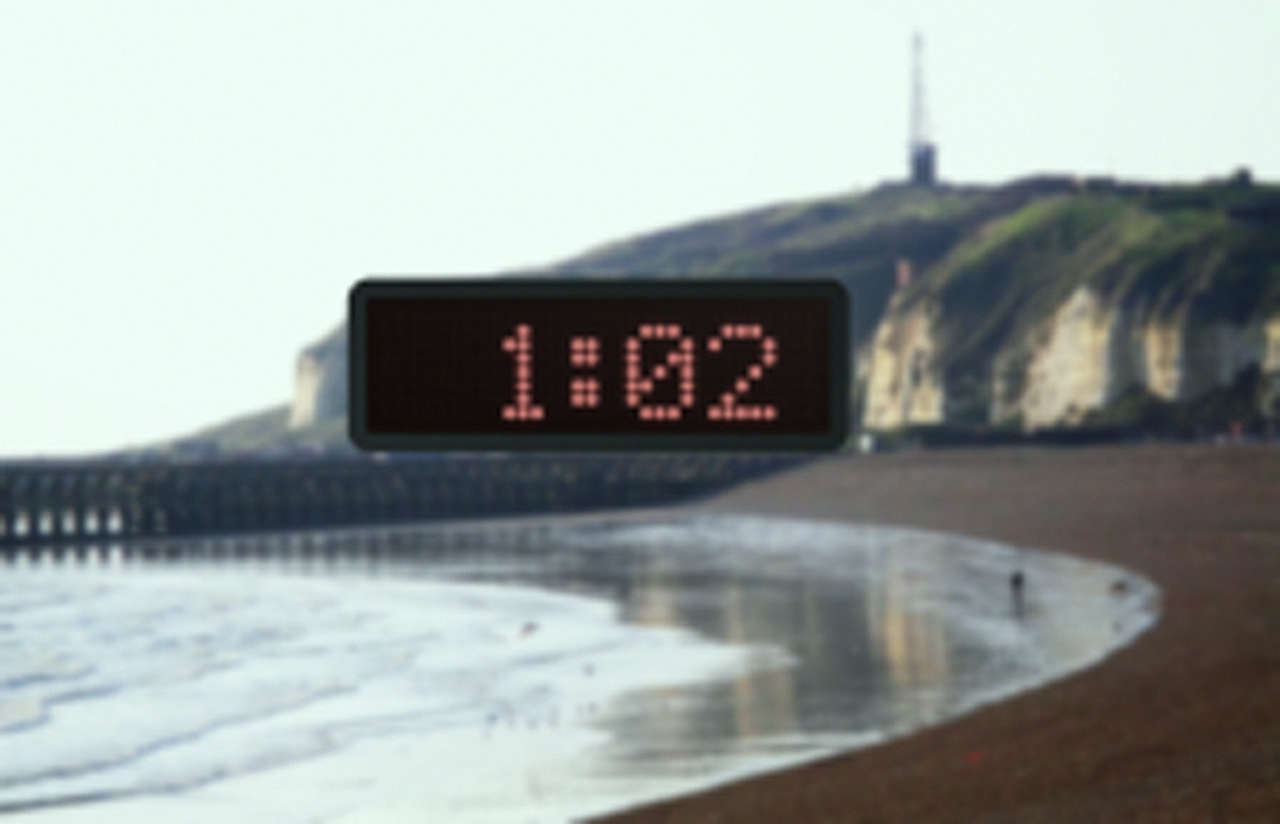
1:02
